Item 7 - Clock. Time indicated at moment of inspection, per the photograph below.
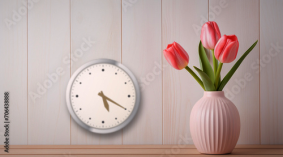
5:20
